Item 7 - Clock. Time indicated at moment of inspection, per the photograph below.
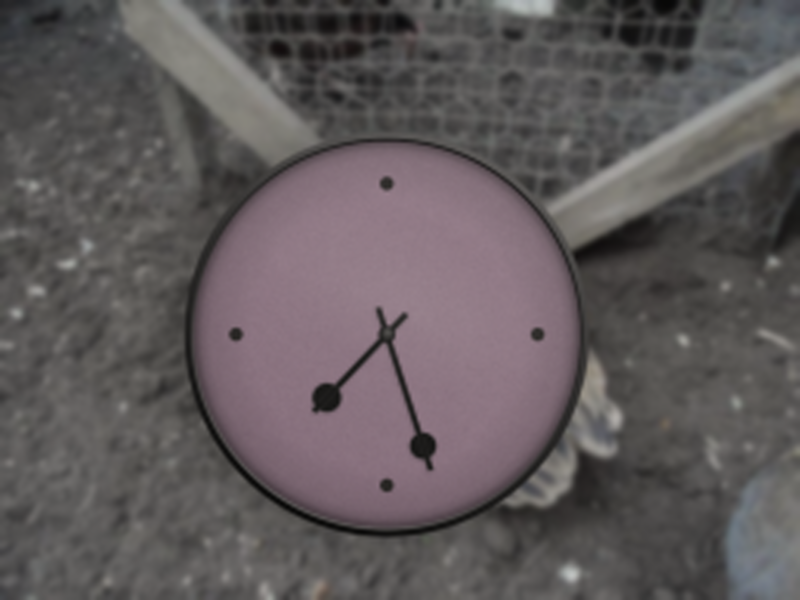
7:27
